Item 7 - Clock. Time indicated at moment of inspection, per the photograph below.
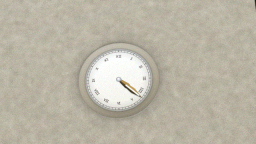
4:22
